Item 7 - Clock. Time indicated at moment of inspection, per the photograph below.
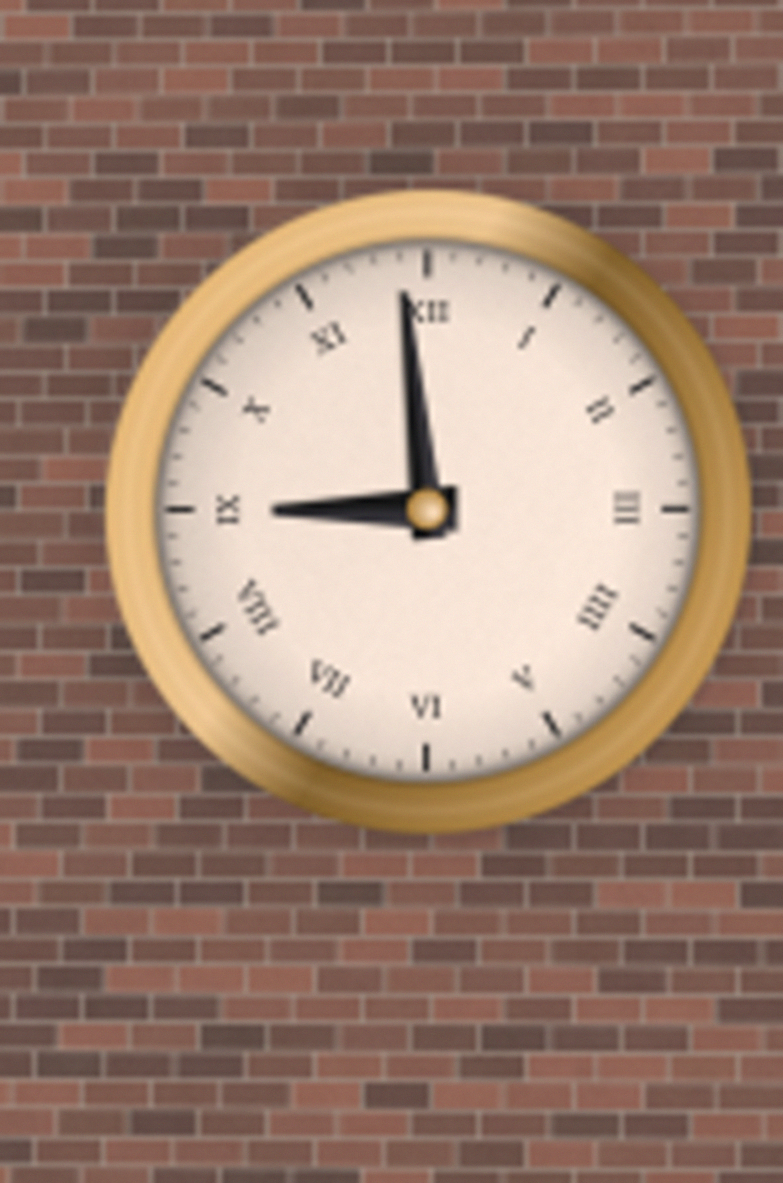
8:59
